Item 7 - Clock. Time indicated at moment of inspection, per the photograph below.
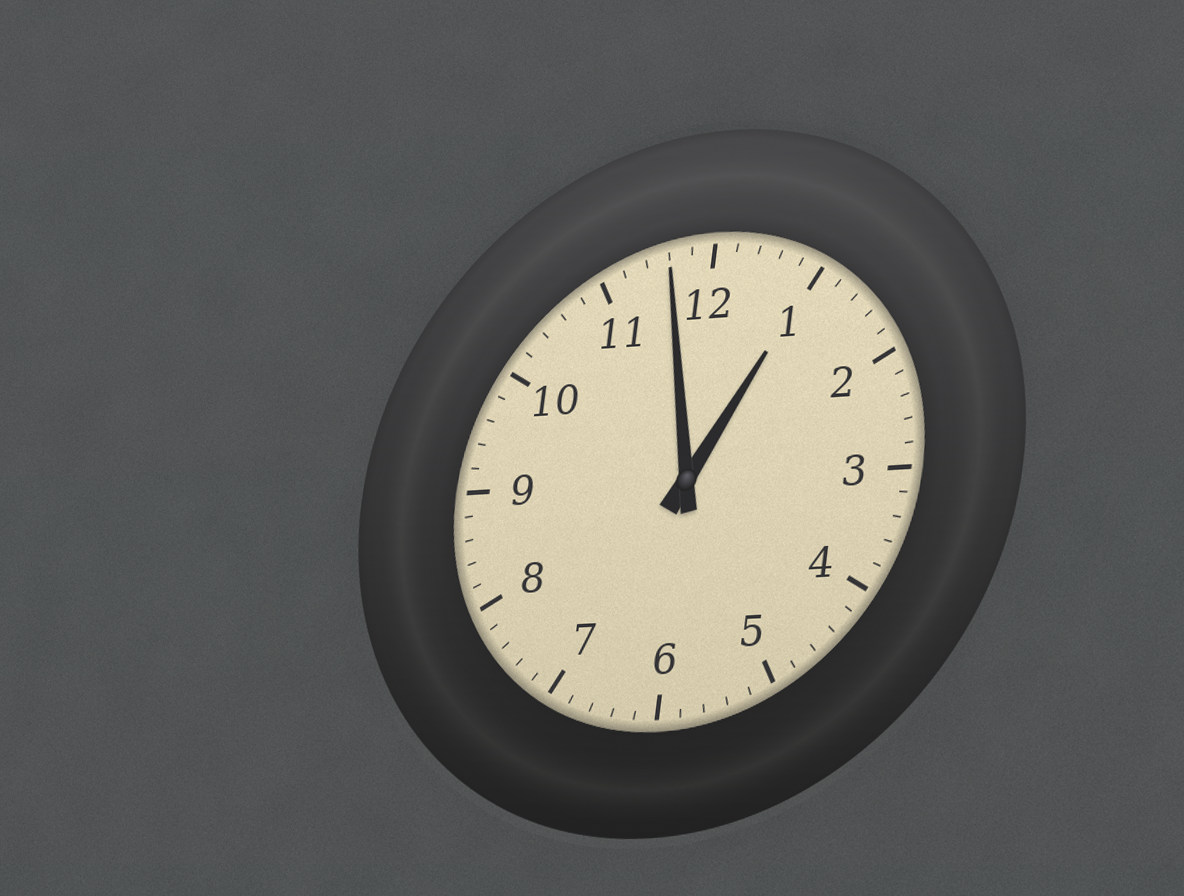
12:58
